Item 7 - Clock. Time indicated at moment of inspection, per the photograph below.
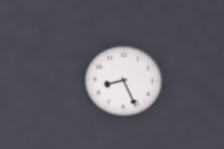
8:26
